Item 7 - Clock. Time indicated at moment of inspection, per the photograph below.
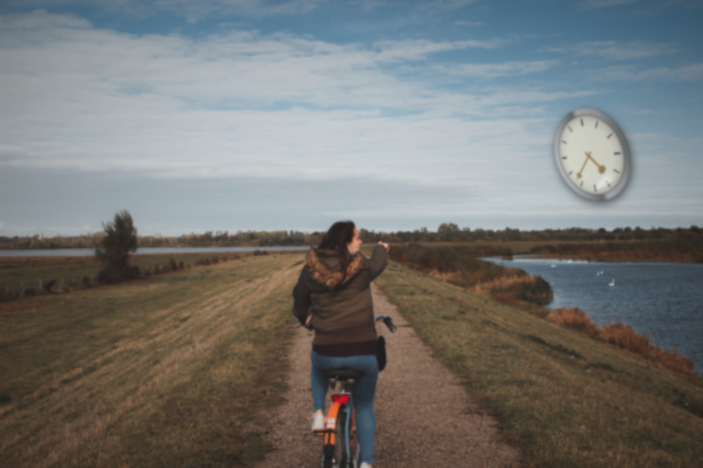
4:37
